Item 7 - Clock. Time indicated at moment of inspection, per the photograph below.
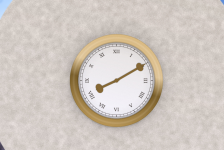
8:10
